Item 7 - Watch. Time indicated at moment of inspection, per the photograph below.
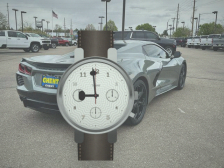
8:59
